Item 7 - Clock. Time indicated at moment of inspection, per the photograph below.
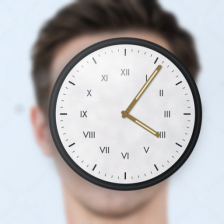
4:06
